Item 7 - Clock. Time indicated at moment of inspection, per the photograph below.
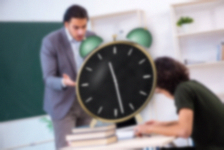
11:28
